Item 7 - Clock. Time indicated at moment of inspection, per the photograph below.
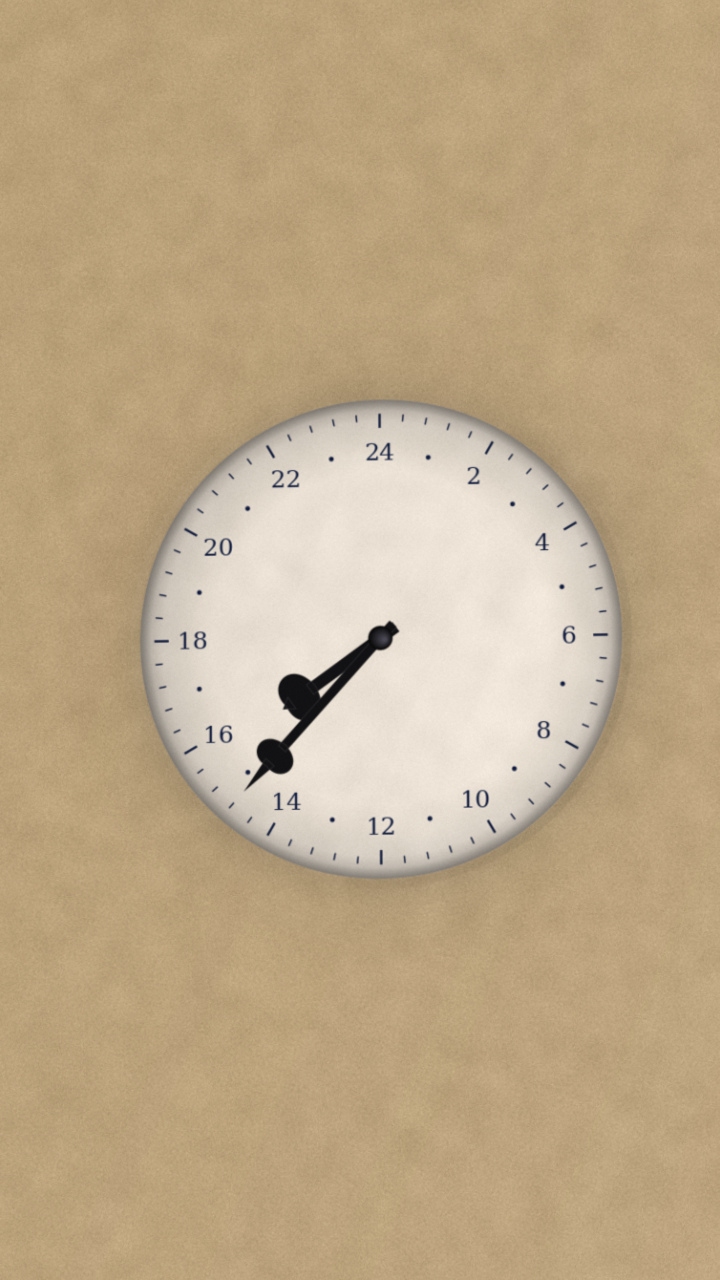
15:37
